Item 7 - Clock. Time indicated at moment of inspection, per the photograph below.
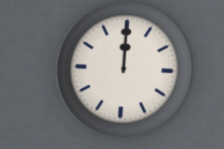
12:00
